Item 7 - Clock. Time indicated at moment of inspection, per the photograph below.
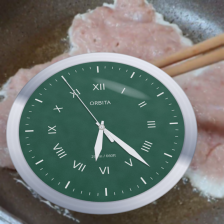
6:22:55
